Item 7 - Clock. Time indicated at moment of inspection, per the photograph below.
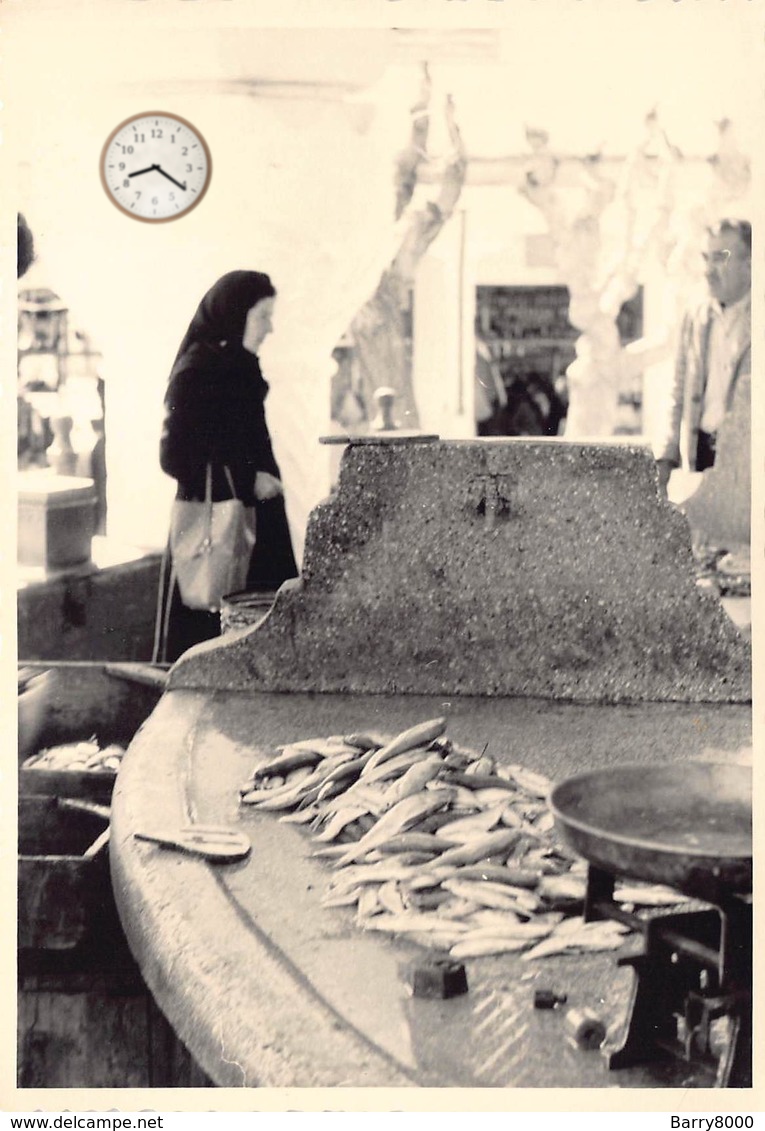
8:21
